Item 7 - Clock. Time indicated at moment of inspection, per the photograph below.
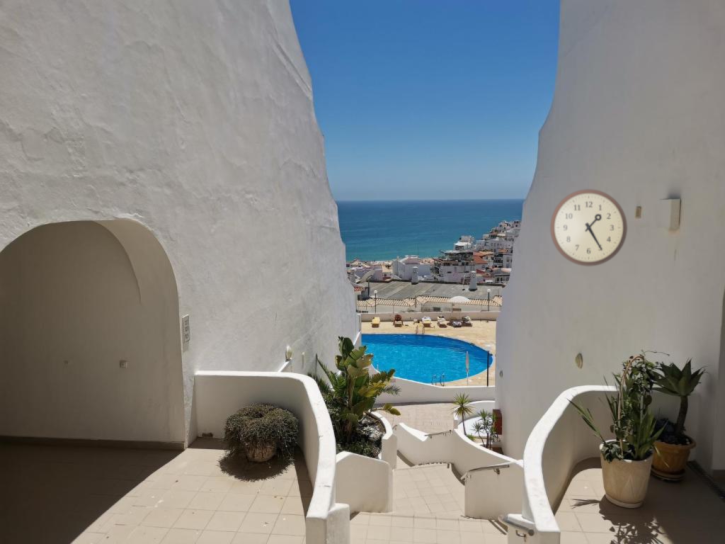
1:25
